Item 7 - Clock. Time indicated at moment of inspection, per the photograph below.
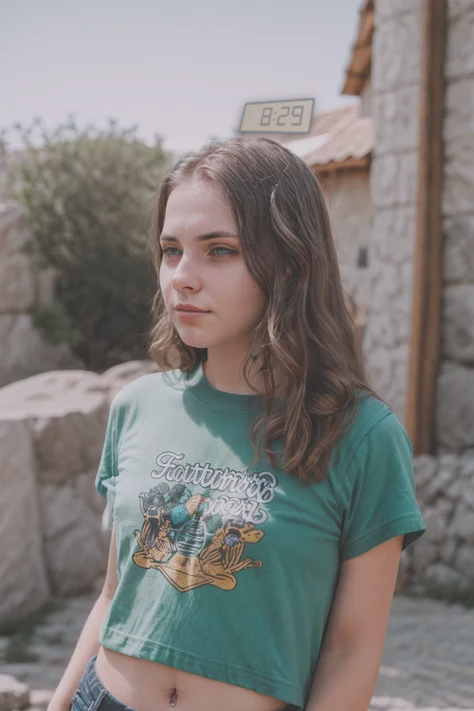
8:29
